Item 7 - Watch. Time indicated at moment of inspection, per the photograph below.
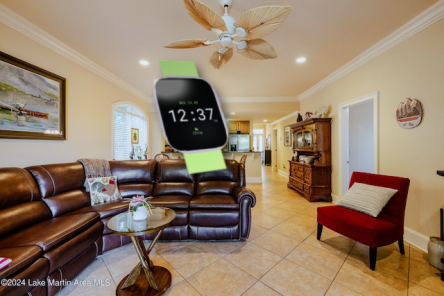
12:37
